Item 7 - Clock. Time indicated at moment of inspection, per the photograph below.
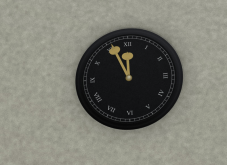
11:56
